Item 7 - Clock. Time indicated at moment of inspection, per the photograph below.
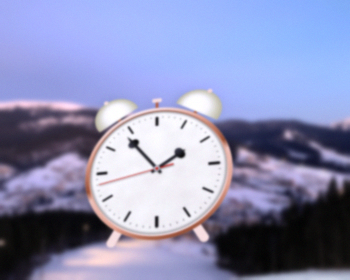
1:53:43
